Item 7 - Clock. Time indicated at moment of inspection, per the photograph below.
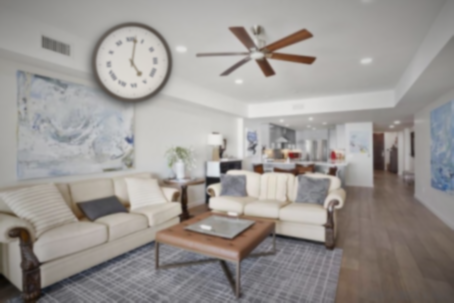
5:02
